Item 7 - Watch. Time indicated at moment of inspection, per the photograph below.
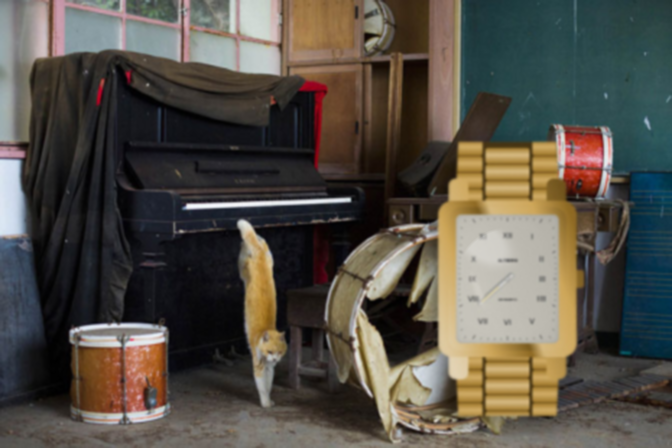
7:38
